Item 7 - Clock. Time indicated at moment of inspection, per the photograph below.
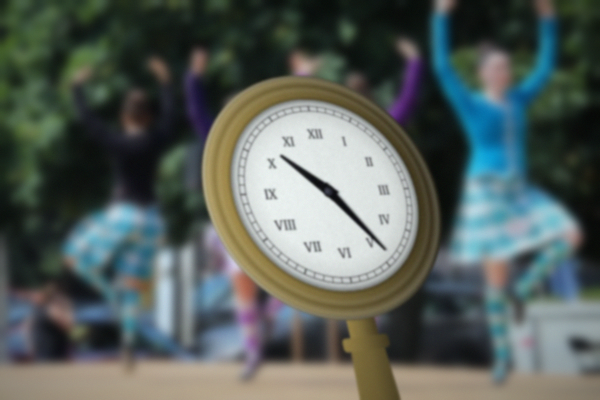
10:24
